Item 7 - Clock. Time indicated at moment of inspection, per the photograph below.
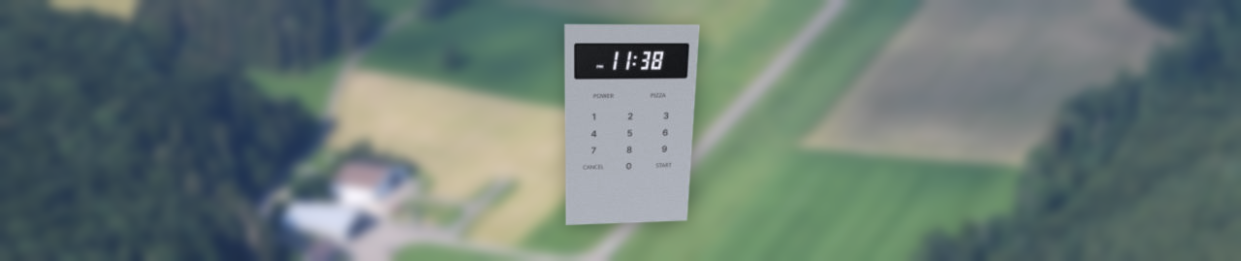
11:38
